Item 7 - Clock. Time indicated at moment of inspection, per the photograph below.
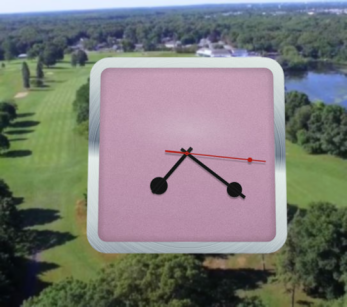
7:21:16
